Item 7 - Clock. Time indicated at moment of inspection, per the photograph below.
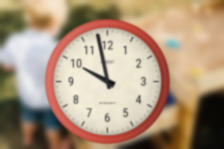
9:58
